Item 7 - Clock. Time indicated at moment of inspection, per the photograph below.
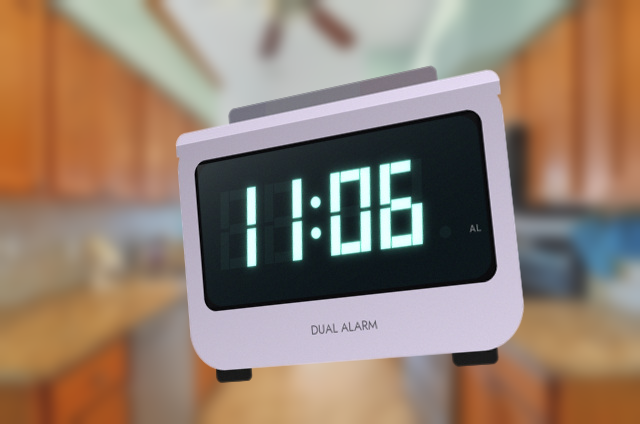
11:06
